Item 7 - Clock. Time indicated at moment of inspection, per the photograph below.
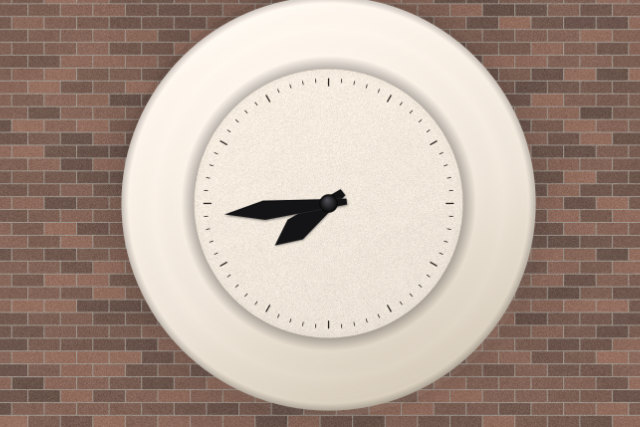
7:44
